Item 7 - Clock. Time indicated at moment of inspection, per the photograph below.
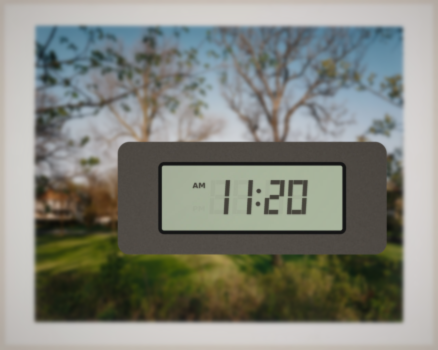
11:20
